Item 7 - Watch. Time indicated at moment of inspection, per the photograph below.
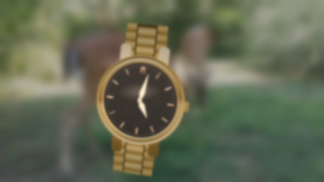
5:02
